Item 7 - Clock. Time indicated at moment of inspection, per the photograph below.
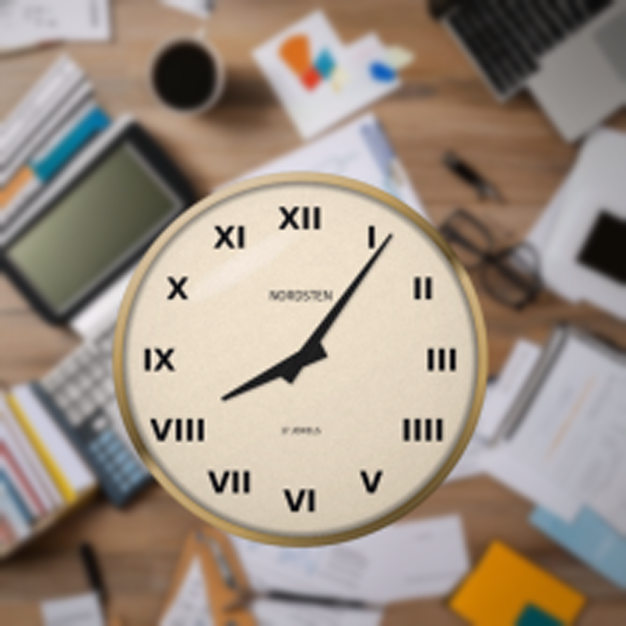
8:06
